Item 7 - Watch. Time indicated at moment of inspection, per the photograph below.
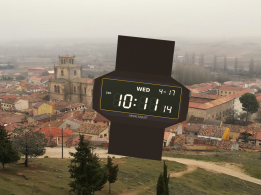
10:11:14
